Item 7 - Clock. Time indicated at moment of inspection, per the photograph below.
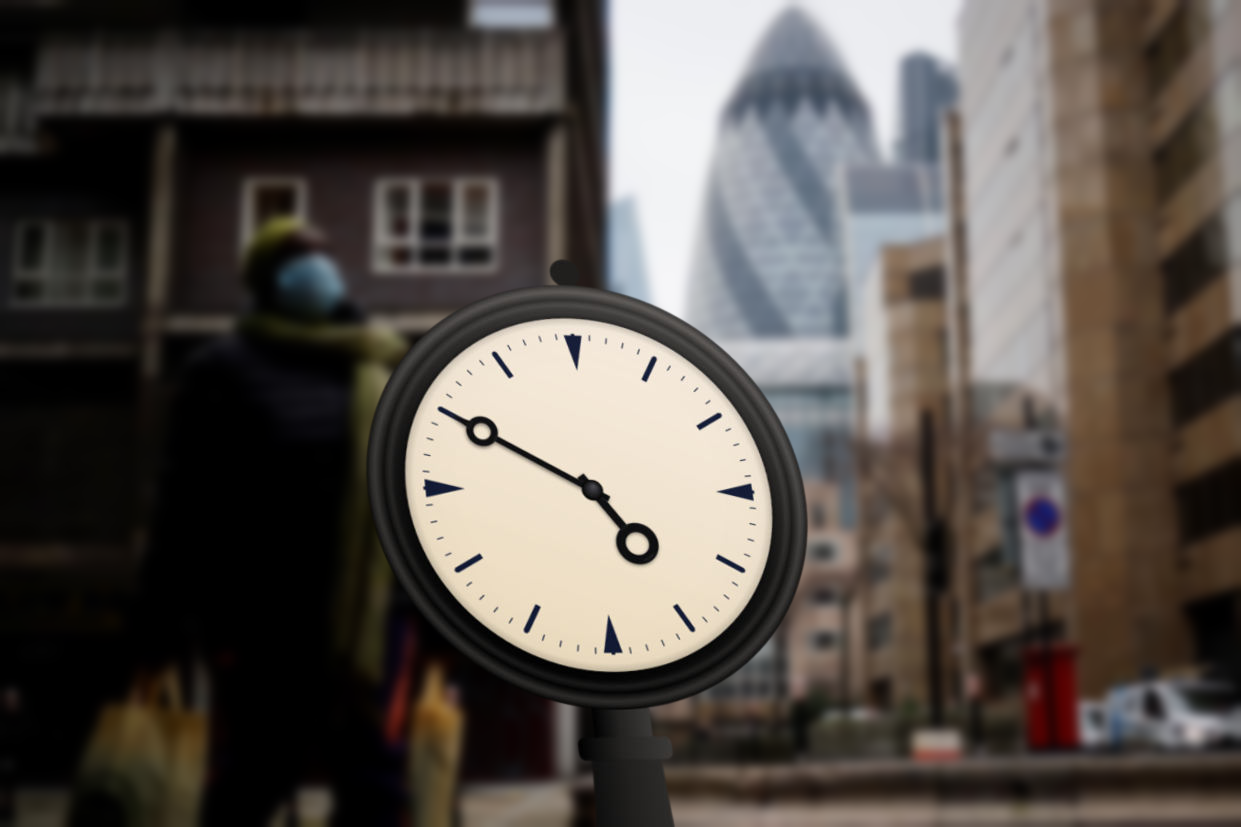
4:50
